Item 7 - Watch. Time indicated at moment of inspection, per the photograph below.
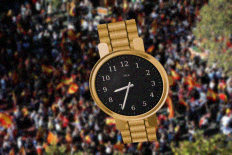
8:34
